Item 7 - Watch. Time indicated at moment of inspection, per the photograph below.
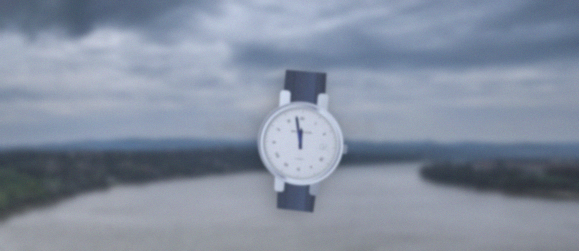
11:58
